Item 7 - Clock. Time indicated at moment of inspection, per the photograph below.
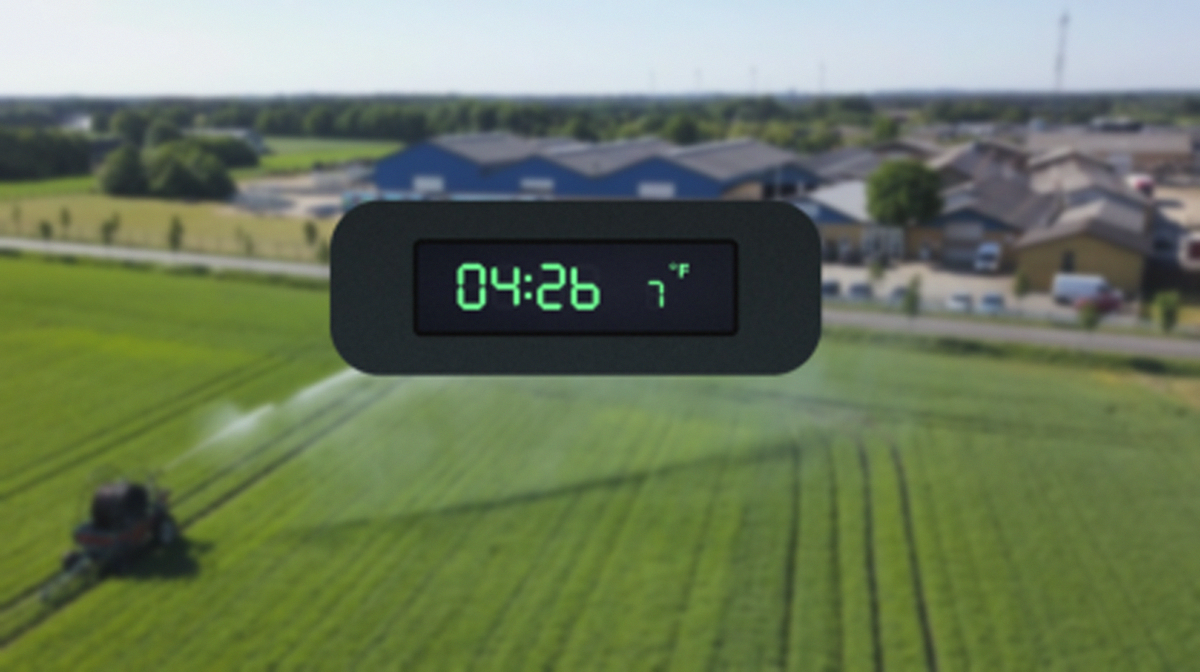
4:26
